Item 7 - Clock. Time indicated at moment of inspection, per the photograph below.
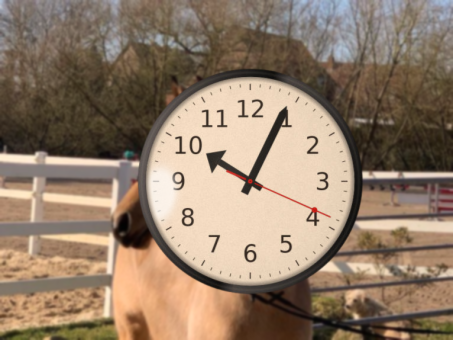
10:04:19
